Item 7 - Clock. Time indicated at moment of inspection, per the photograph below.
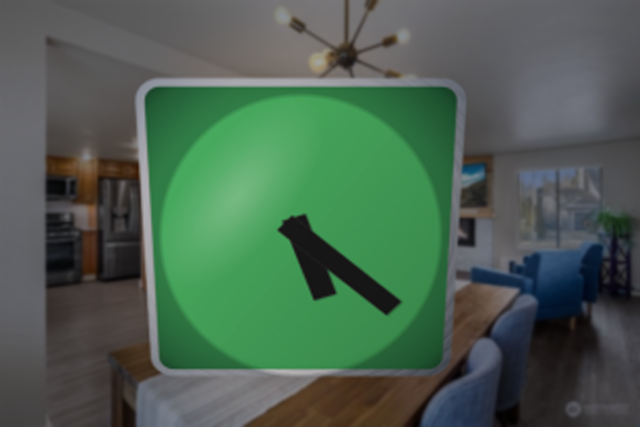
5:22
